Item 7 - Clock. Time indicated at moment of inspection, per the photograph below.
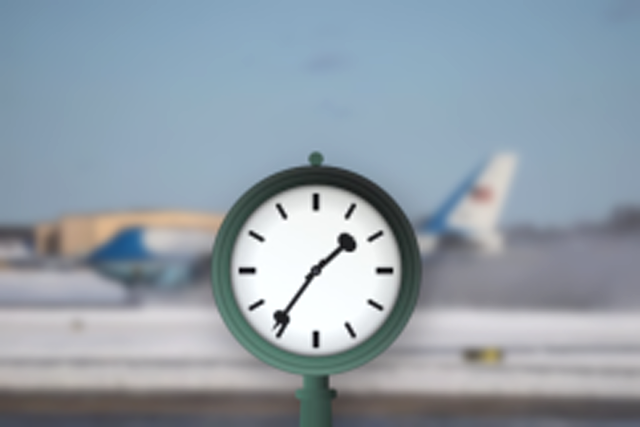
1:36
